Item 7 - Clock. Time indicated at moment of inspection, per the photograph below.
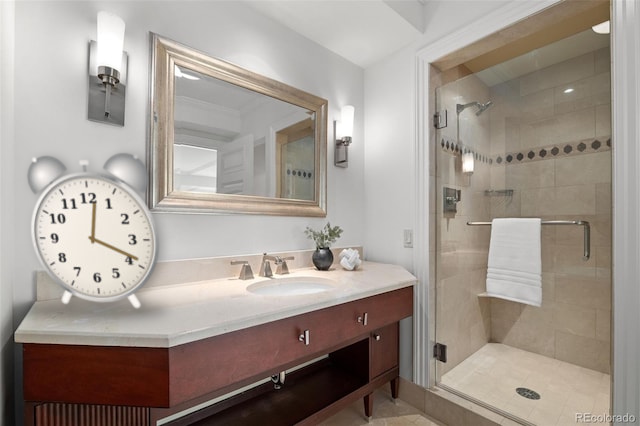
12:19
